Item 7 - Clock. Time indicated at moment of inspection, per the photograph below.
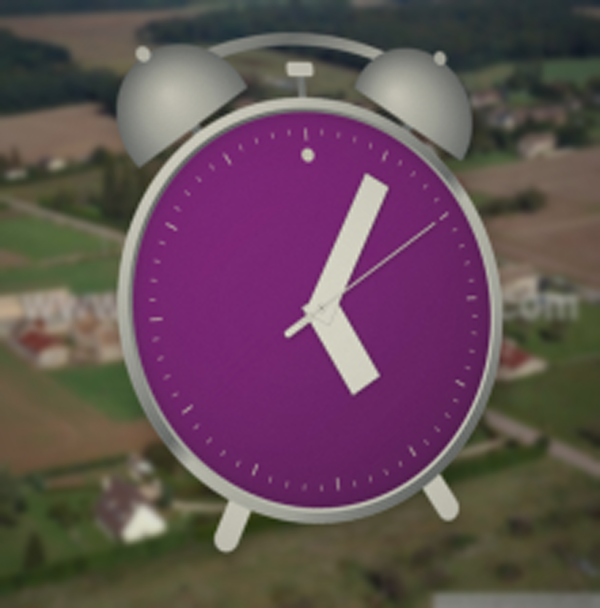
5:05:10
